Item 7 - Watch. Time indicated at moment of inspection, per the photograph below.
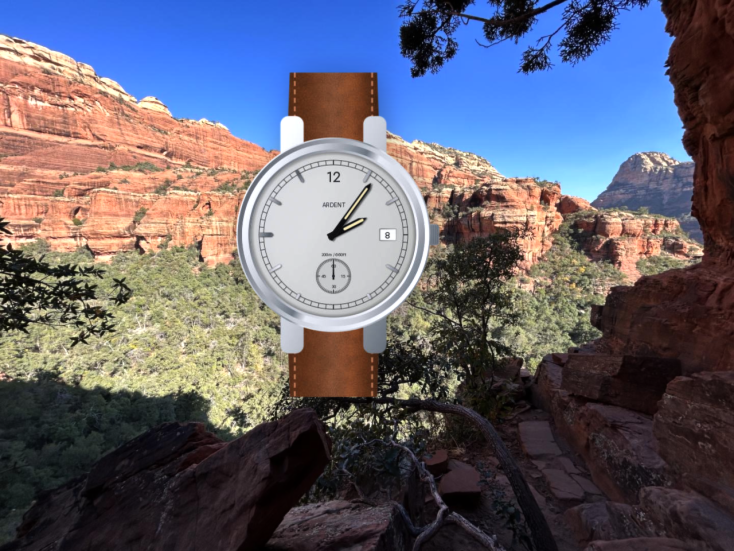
2:06
